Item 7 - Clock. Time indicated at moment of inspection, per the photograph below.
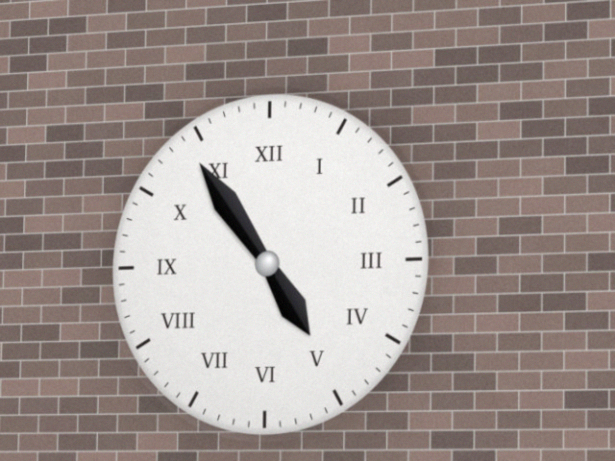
4:54
